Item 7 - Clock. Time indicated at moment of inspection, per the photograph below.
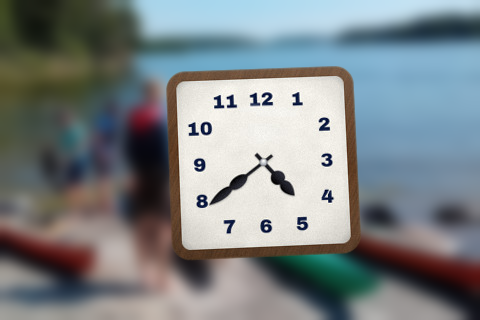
4:39
